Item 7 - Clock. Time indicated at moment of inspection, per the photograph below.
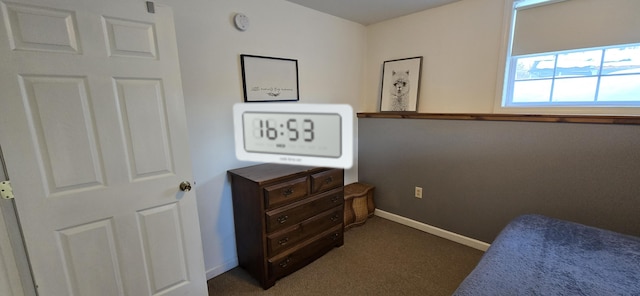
16:53
